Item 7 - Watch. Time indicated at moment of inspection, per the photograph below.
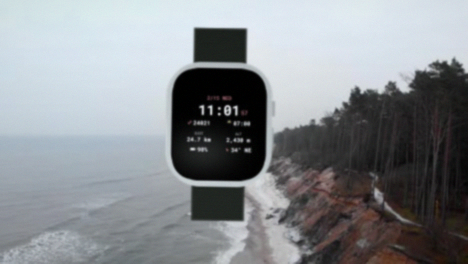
11:01
